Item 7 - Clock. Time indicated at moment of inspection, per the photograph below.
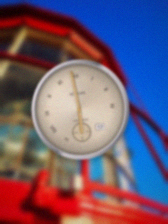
5:59
